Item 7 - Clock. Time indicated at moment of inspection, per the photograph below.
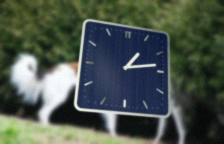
1:13
